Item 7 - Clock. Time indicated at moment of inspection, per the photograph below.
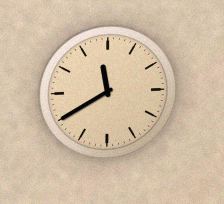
11:40
